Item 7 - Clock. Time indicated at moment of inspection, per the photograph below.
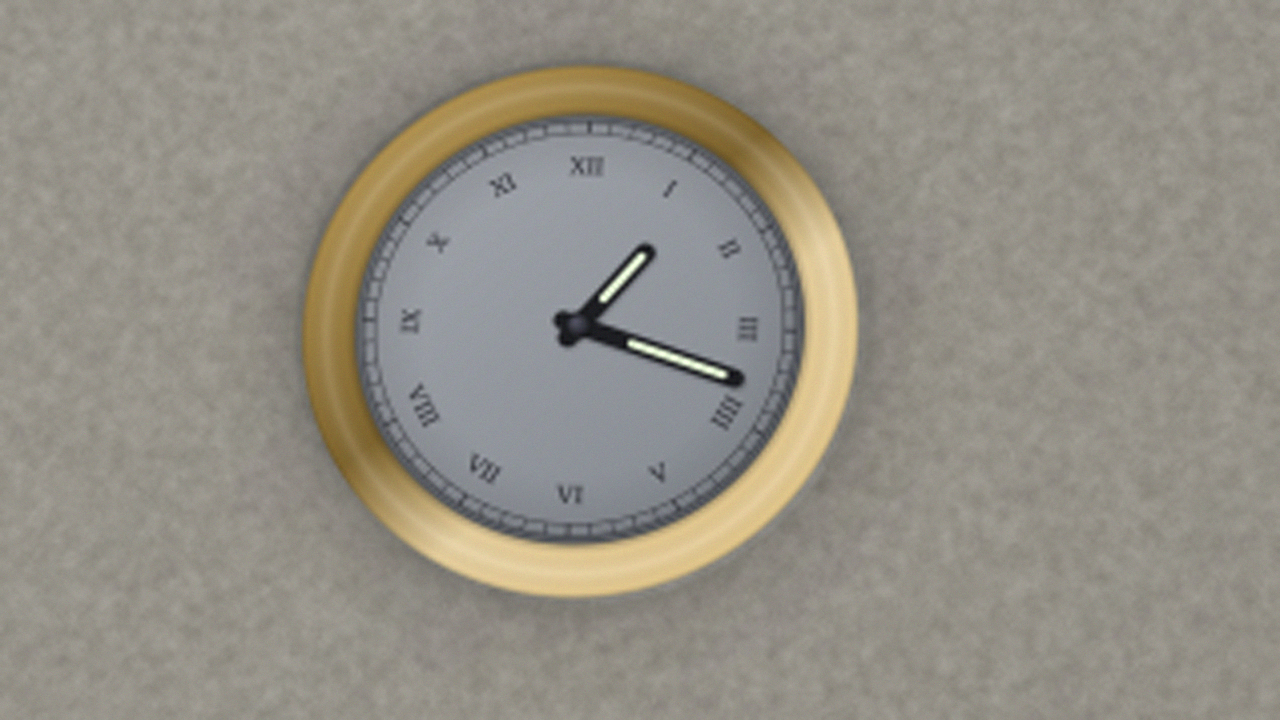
1:18
